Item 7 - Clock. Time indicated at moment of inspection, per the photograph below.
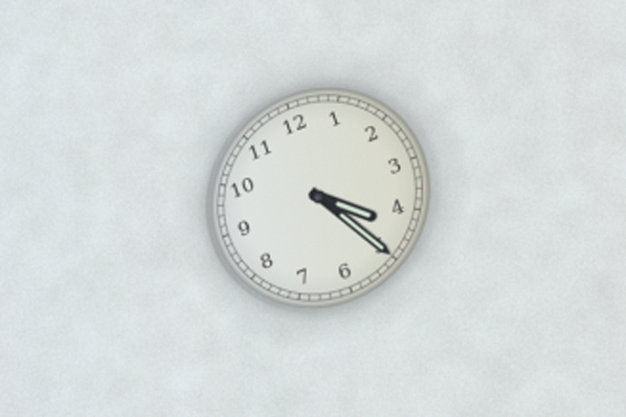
4:25
